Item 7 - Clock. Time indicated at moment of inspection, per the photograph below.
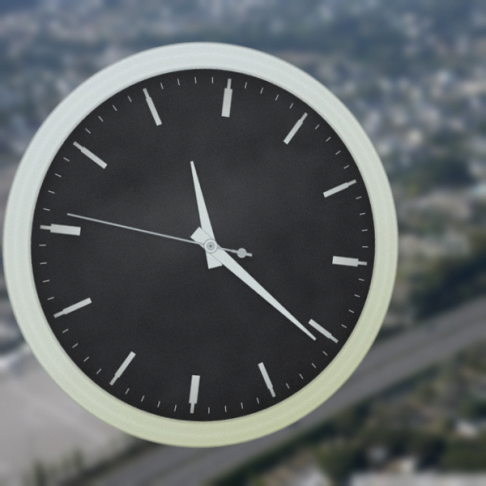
11:20:46
